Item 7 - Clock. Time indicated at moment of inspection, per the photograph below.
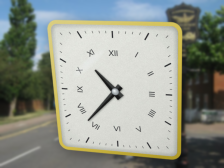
10:37
